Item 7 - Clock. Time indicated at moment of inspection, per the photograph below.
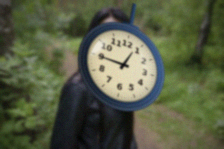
12:45
